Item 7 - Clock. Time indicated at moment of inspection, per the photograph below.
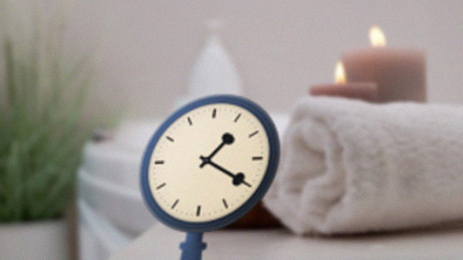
1:20
